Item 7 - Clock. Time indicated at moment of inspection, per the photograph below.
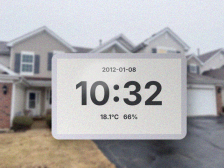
10:32
